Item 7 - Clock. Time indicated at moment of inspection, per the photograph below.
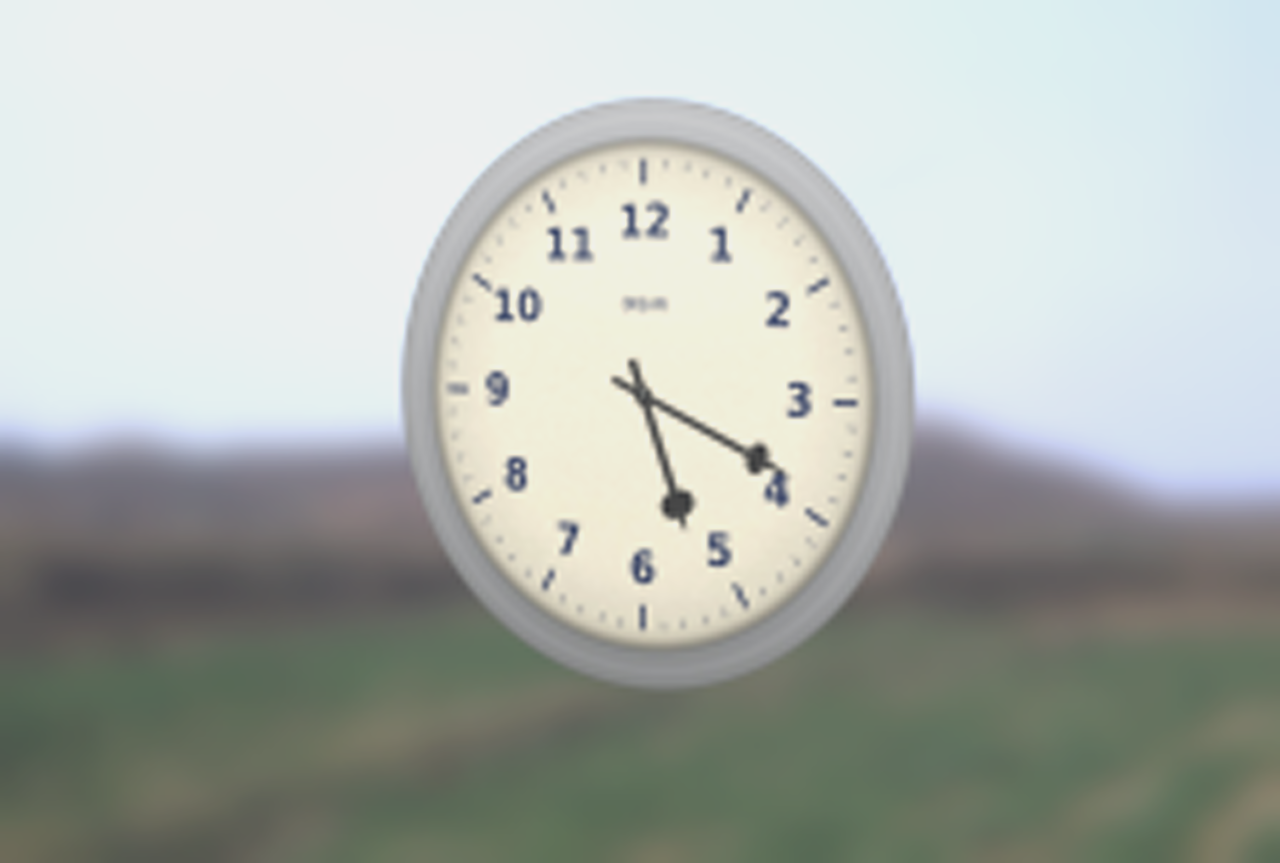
5:19
